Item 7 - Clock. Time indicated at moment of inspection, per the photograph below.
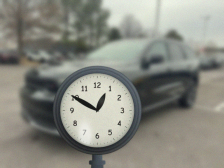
12:50
